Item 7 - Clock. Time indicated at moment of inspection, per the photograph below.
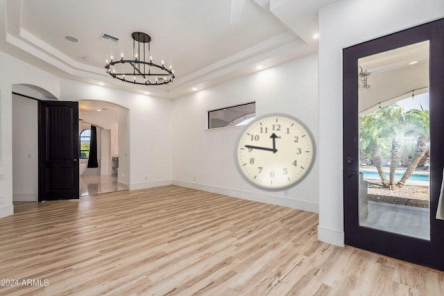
11:46
